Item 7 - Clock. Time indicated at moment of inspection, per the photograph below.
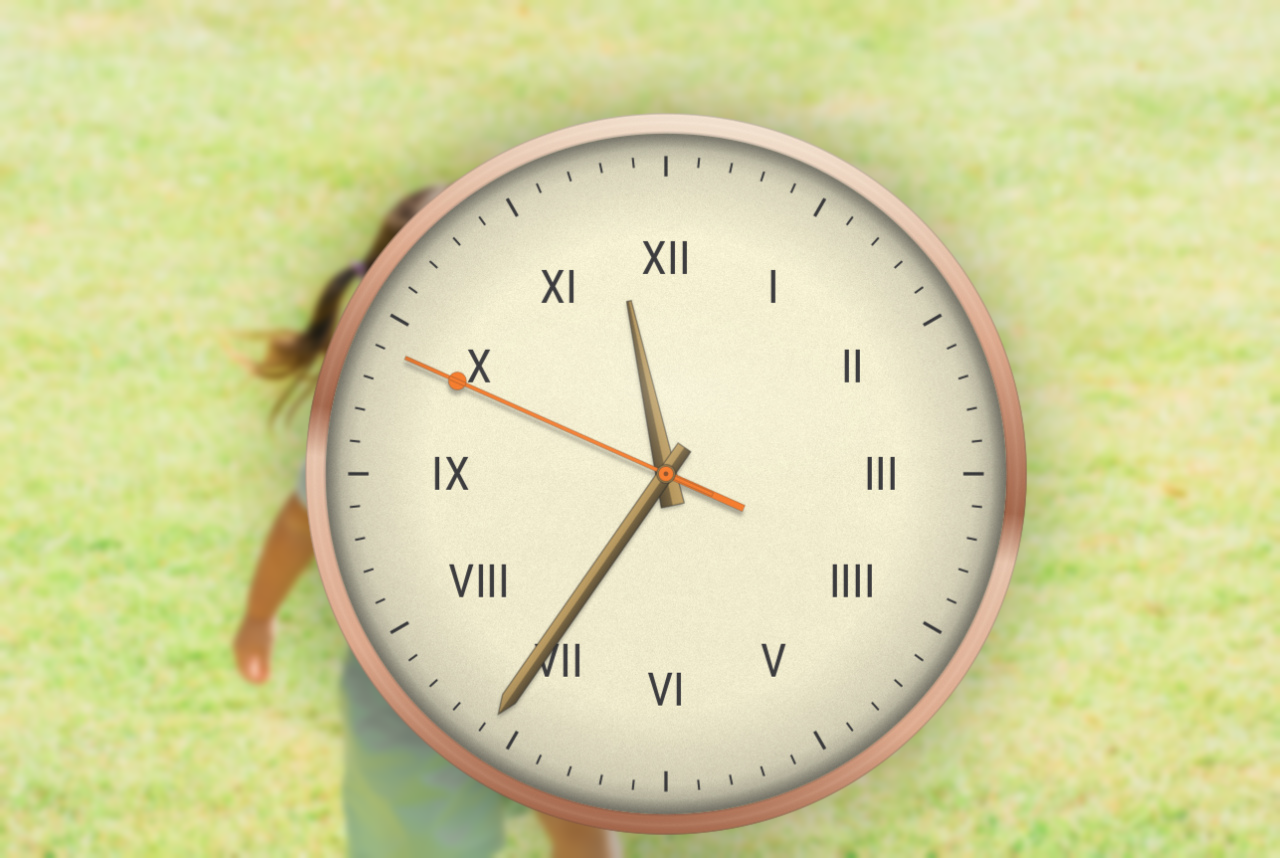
11:35:49
